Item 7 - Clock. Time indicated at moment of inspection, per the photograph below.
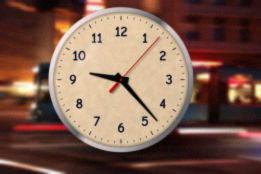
9:23:07
